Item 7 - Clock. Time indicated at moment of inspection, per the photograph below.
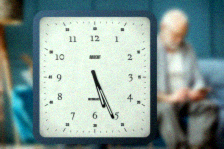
5:26
